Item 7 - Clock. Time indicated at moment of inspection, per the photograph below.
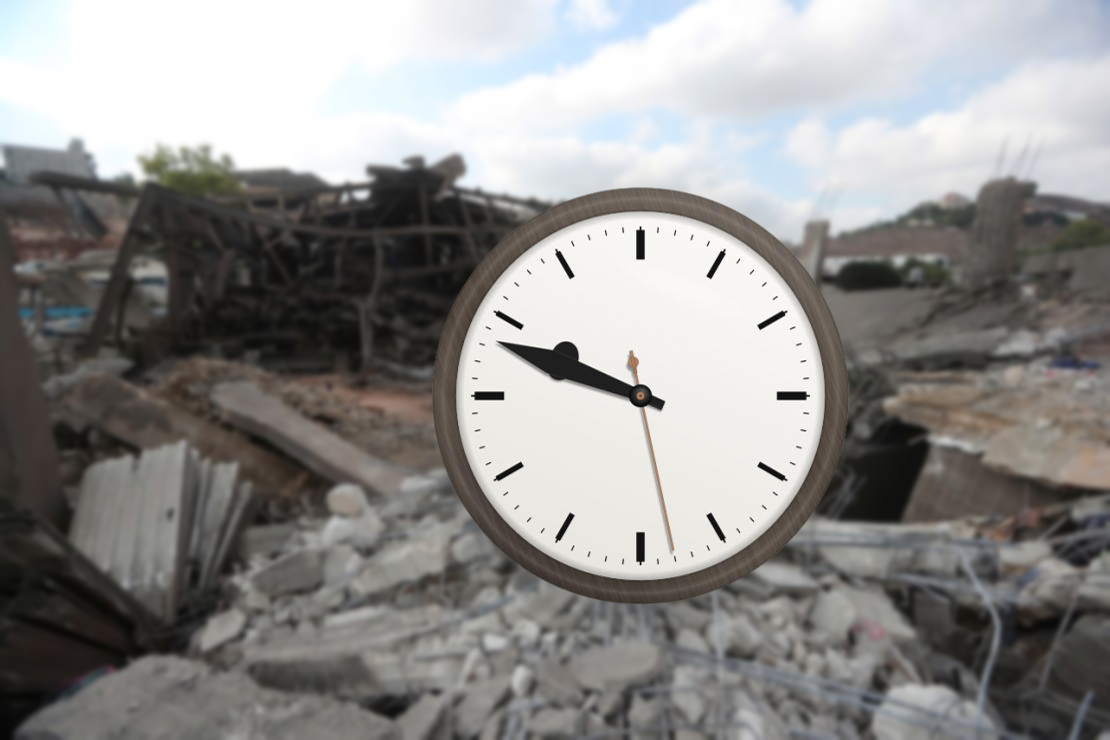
9:48:28
